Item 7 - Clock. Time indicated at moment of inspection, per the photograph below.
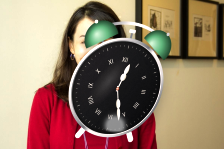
12:27
